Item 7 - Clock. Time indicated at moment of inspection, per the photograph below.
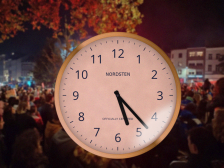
5:23
